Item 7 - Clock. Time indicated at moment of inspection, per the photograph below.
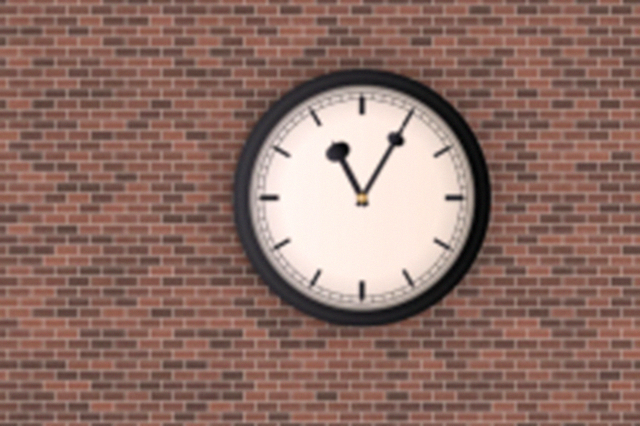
11:05
